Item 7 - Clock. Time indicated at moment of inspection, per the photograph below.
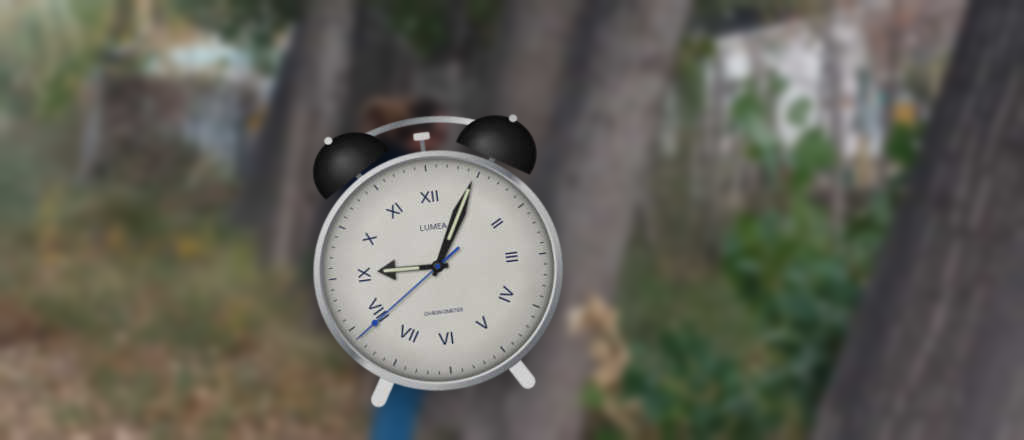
9:04:39
